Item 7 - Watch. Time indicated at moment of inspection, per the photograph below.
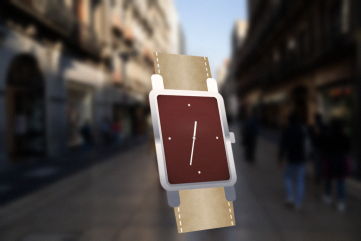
12:33
